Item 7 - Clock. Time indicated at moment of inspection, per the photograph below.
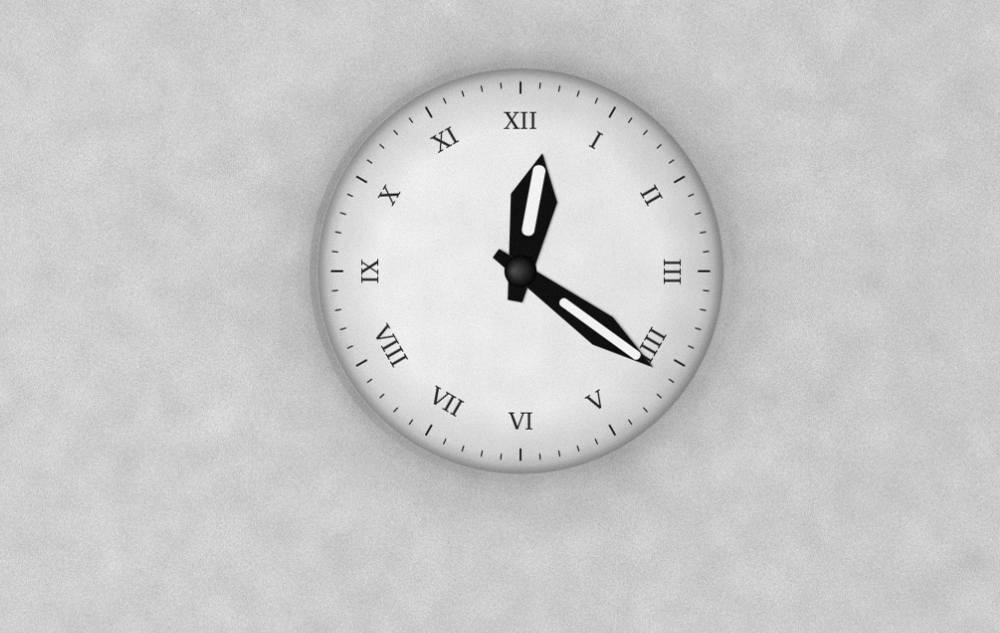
12:21
